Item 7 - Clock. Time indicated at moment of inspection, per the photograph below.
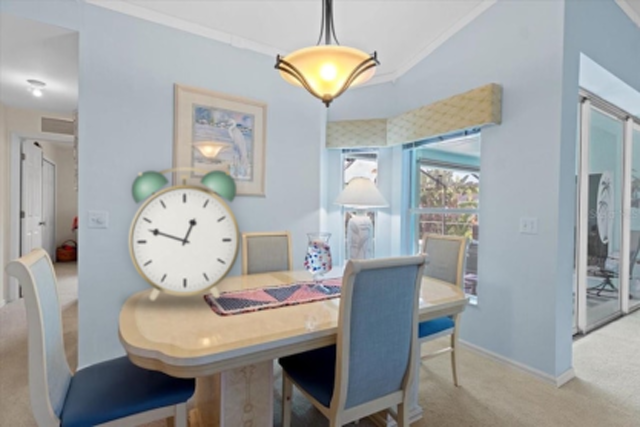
12:48
